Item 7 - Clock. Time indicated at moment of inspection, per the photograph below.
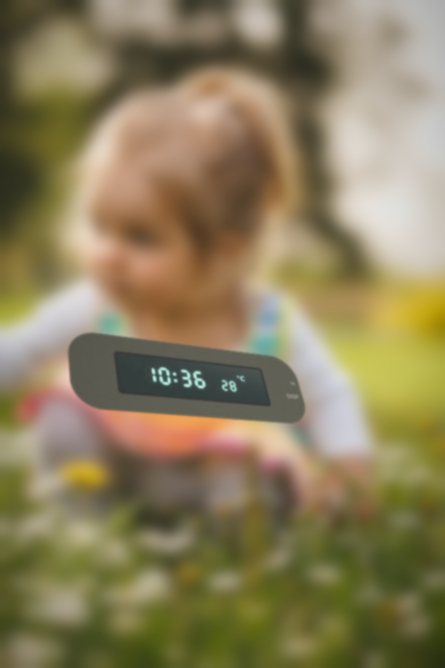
10:36
